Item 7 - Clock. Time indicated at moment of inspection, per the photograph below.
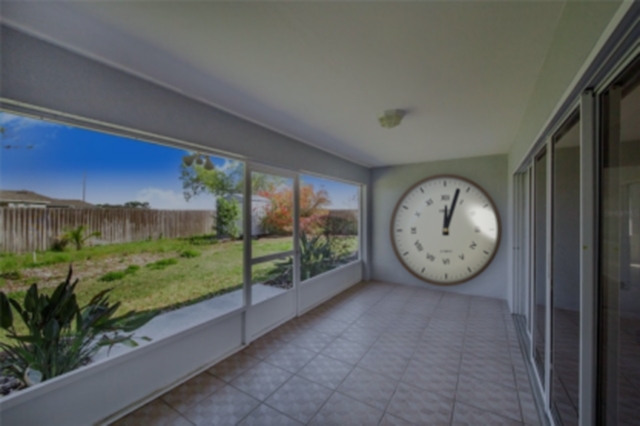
12:03
